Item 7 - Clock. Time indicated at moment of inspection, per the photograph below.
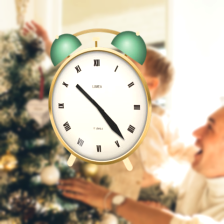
10:23
